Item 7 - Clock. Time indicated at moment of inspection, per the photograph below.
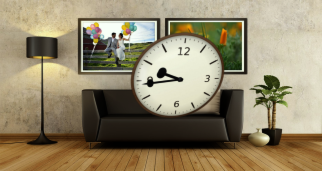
9:44
